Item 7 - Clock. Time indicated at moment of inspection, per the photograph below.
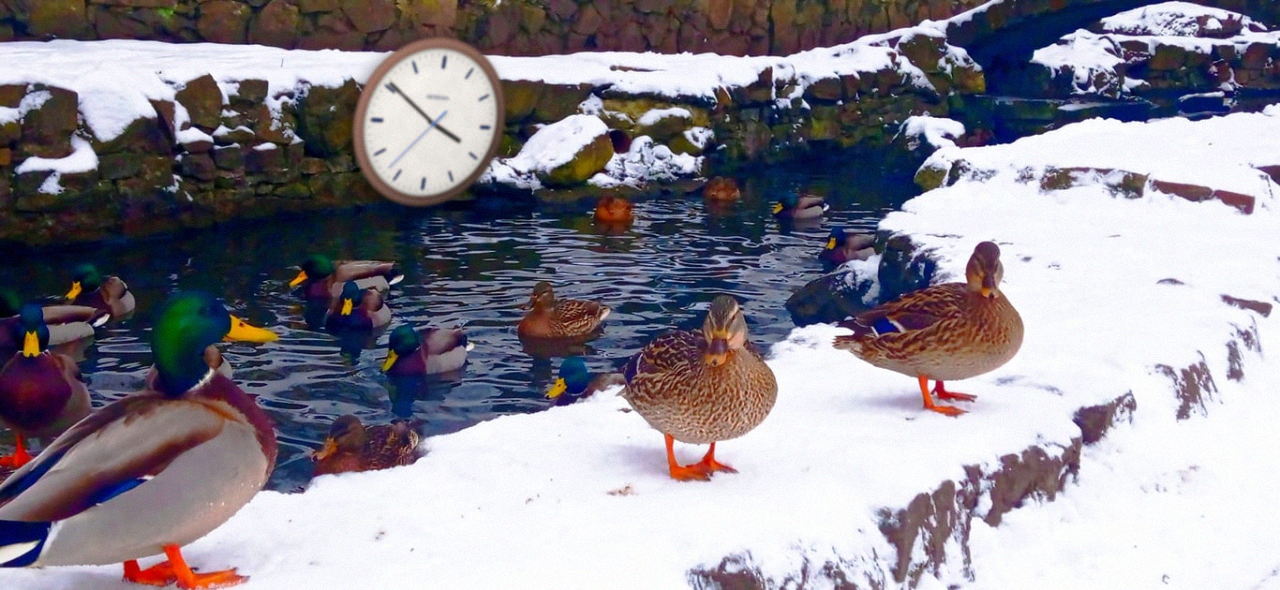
3:50:37
